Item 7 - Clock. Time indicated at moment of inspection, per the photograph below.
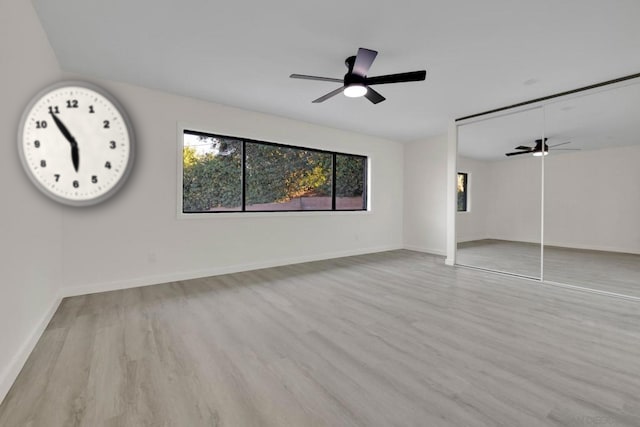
5:54
